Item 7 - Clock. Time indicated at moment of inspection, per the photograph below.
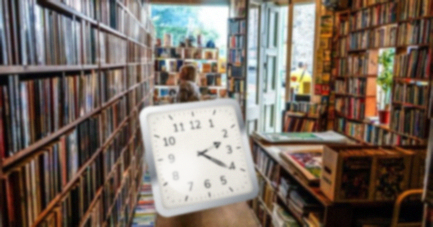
2:21
